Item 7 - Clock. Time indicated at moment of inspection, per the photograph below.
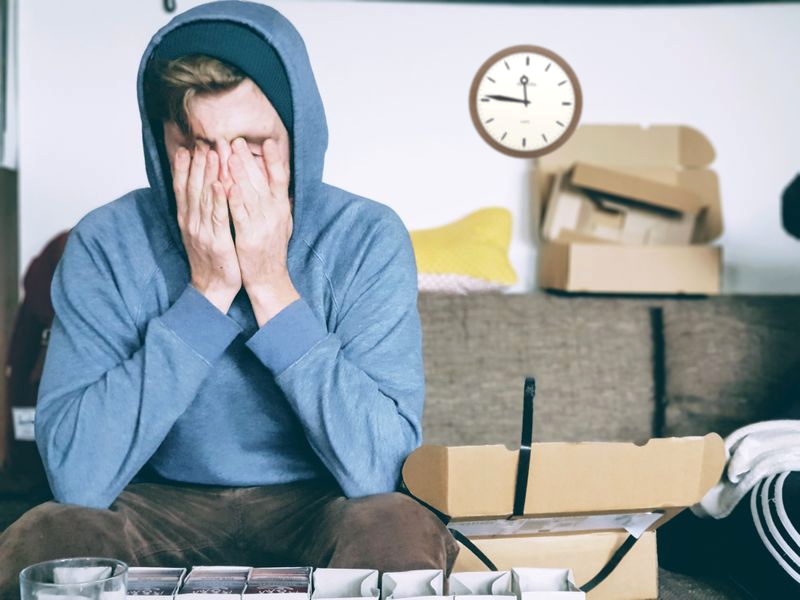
11:46
